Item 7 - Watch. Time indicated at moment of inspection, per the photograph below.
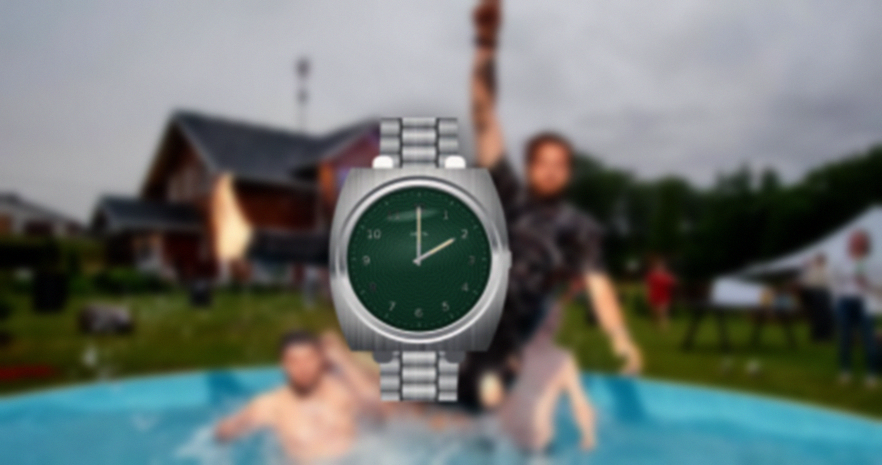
2:00
